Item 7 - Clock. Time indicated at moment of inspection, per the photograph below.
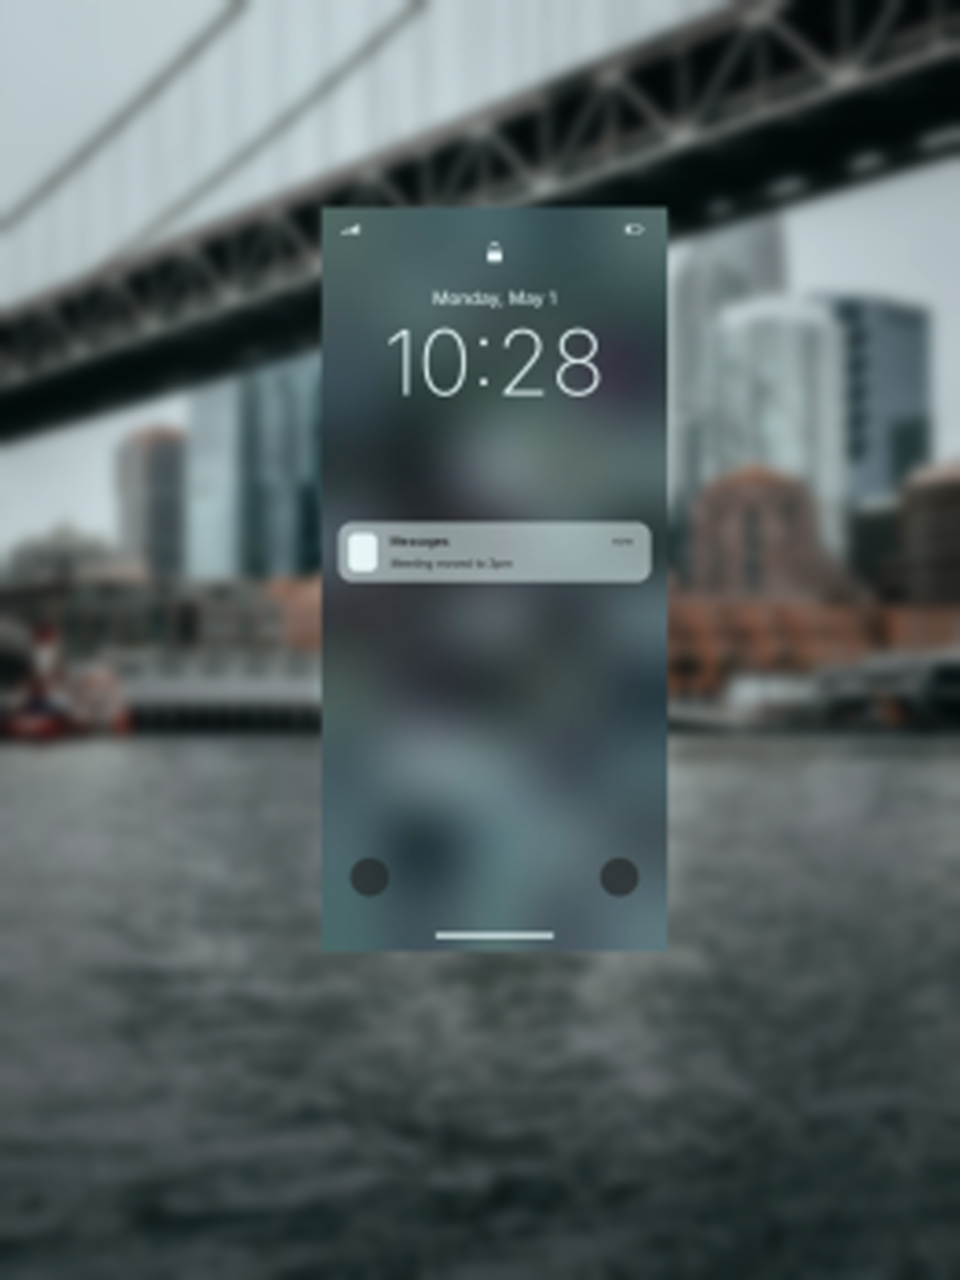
10:28
